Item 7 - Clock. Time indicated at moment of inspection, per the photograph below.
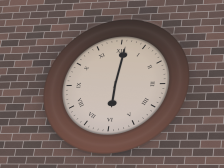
6:01
